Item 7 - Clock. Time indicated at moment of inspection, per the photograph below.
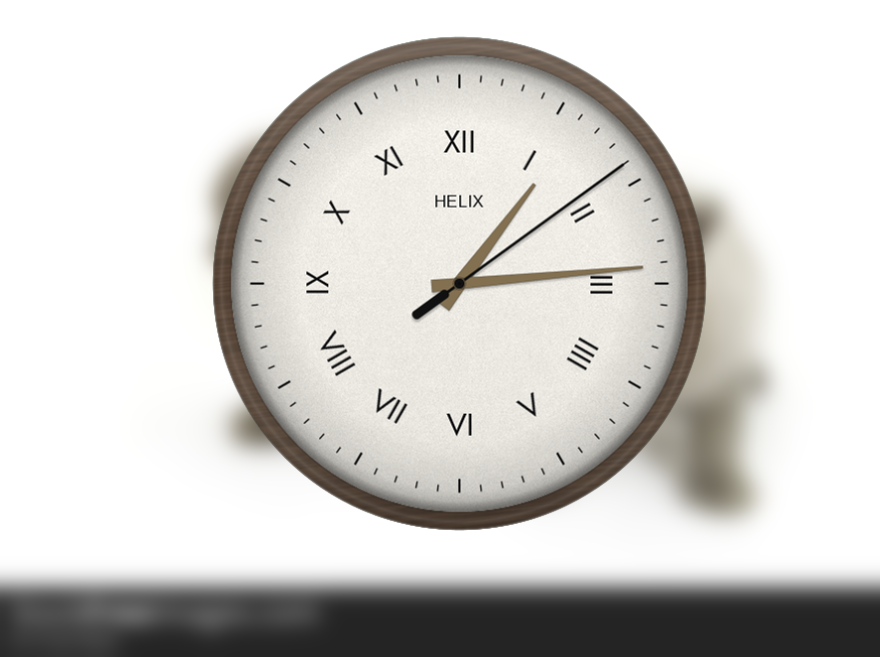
1:14:09
